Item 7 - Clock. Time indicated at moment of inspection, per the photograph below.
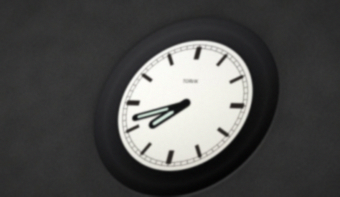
7:42
